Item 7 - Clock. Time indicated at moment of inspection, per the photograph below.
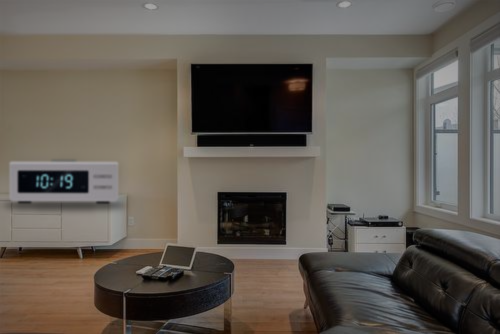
10:19
